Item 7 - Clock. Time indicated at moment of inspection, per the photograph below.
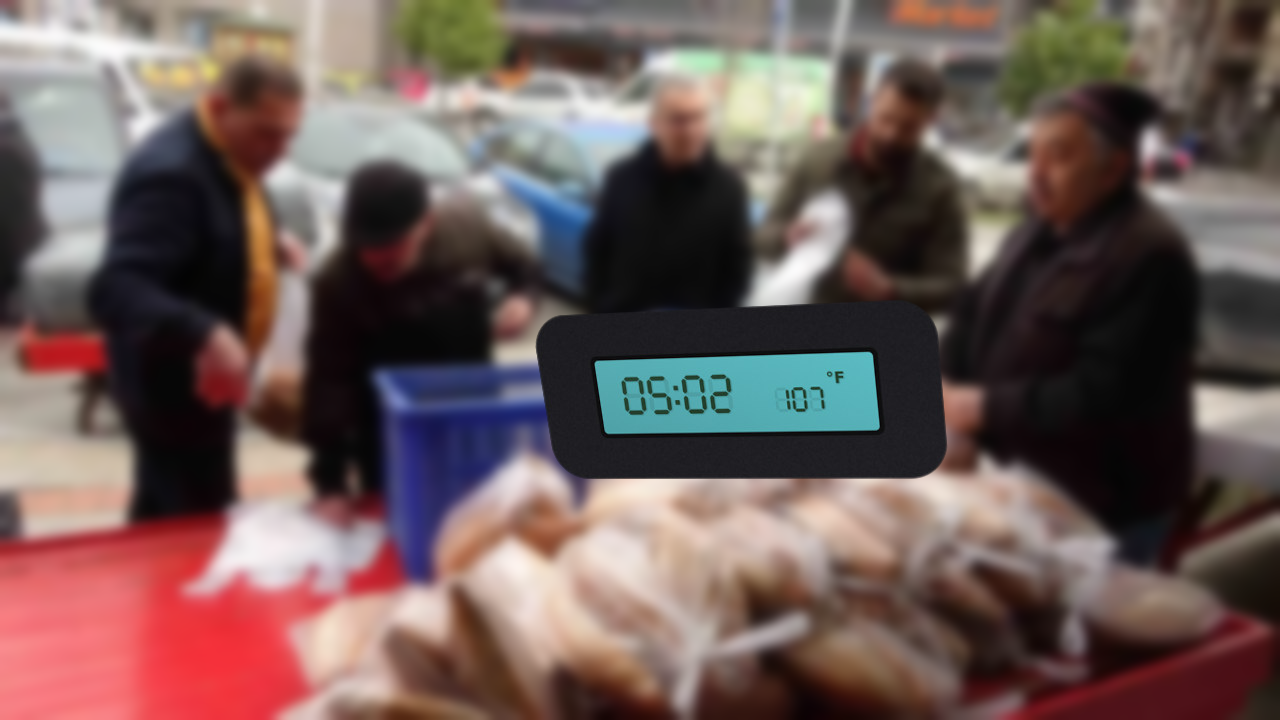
5:02
